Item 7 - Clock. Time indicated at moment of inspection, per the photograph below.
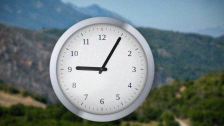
9:05
